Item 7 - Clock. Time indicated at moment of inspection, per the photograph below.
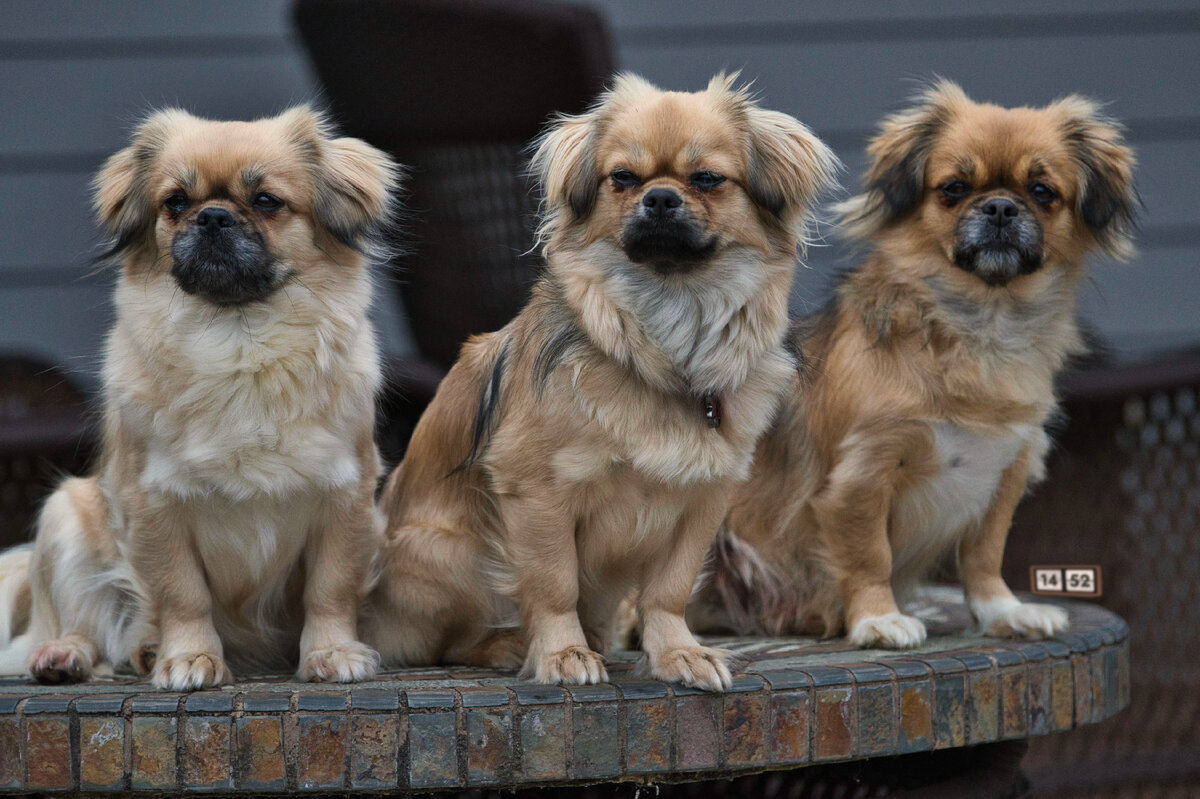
14:52
